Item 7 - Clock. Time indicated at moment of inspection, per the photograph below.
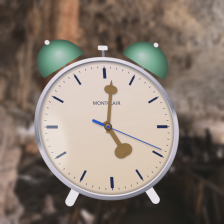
5:01:19
